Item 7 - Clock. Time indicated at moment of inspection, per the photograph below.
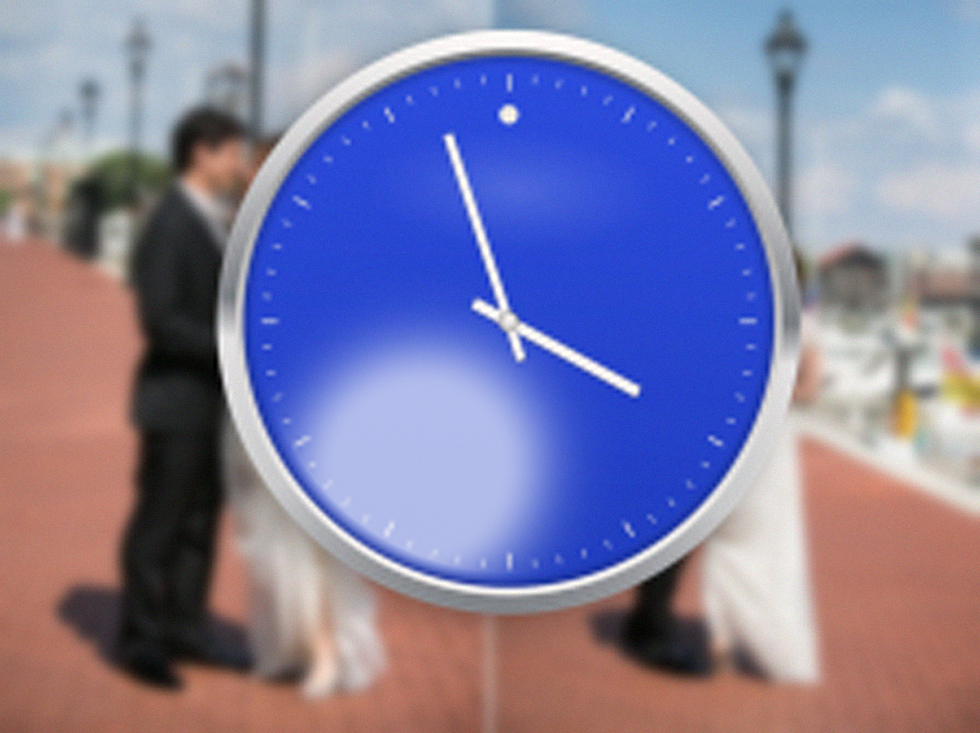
3:57
